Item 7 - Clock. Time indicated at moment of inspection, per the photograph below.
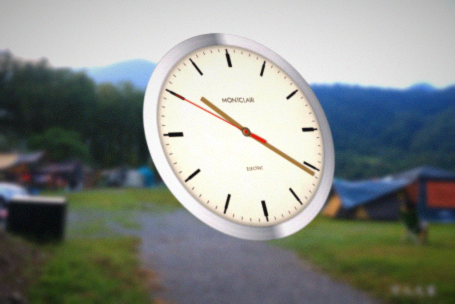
10:20:50
